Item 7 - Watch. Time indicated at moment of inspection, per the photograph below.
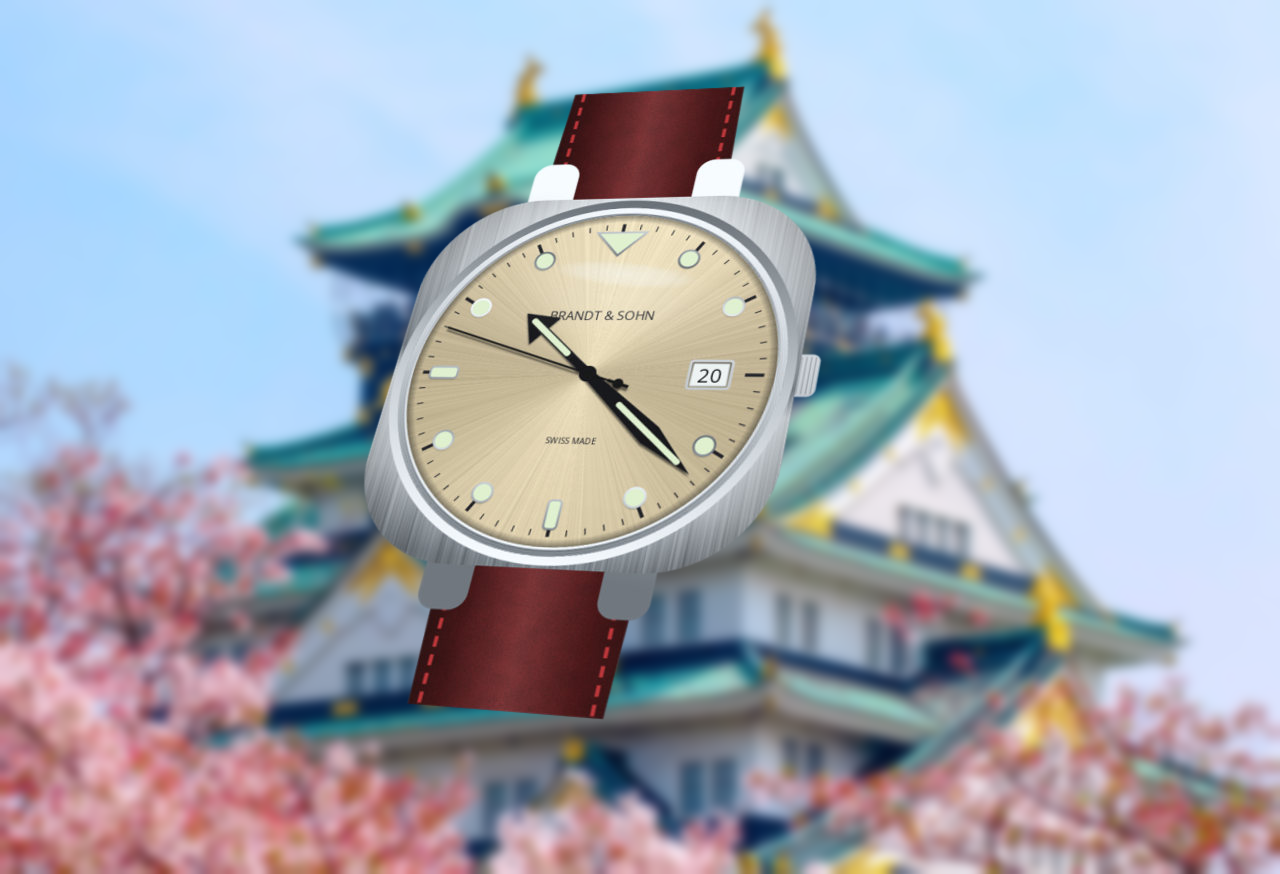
10:21:48
